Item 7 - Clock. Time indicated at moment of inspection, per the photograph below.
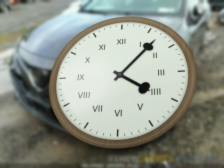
4:07
